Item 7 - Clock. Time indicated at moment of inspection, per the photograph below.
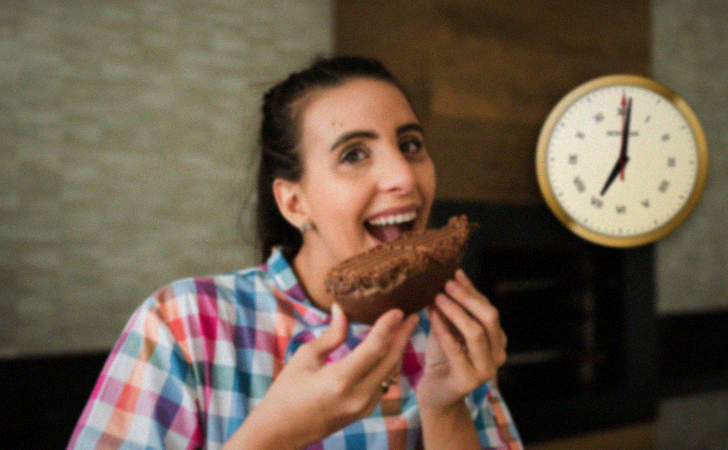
7:01:00
